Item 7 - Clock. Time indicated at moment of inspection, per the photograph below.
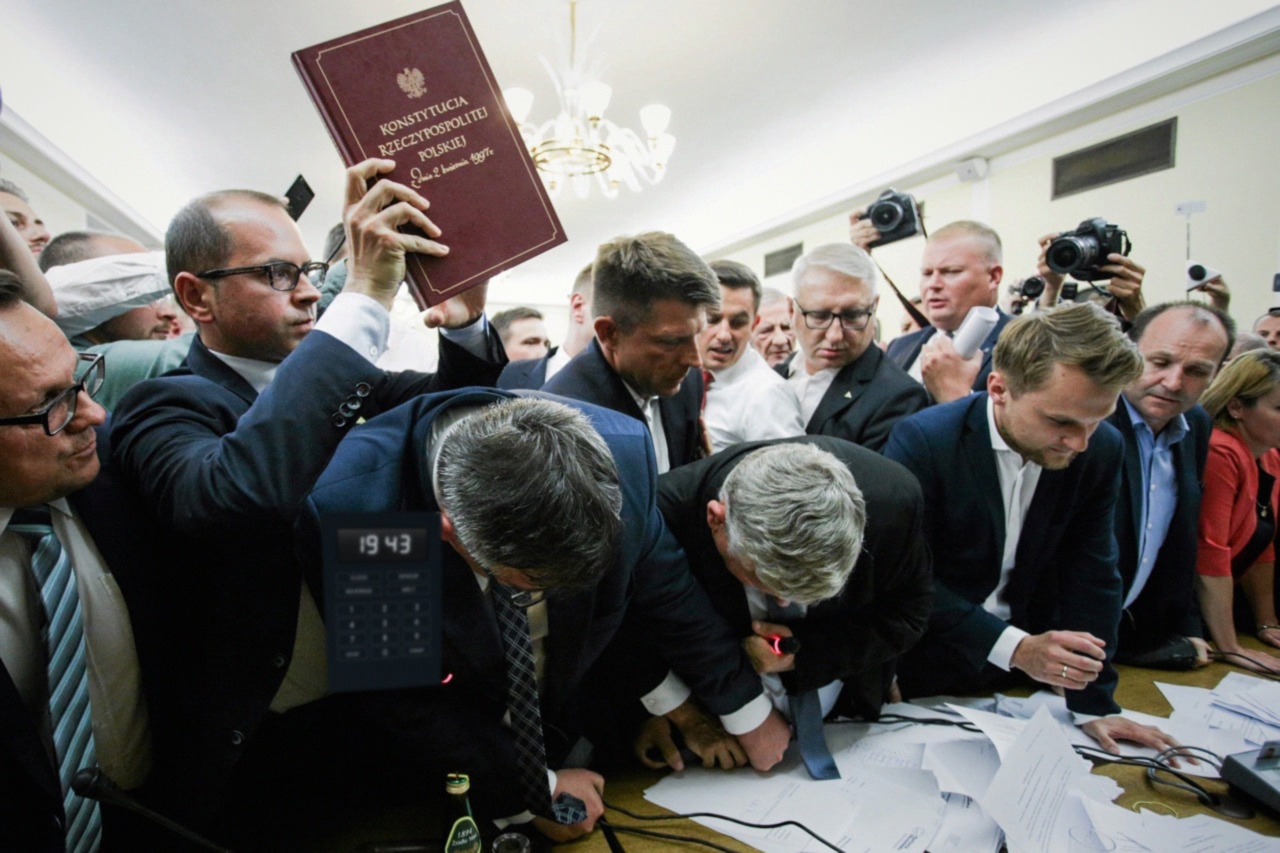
19:43
